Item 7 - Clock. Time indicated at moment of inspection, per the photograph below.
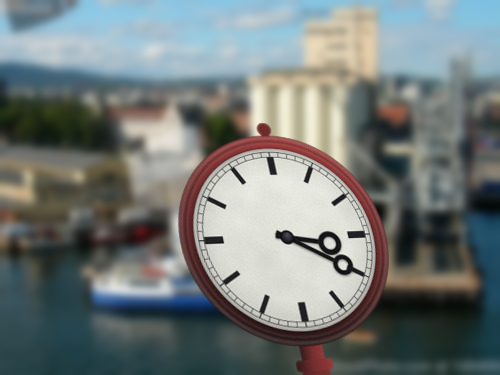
3:20
